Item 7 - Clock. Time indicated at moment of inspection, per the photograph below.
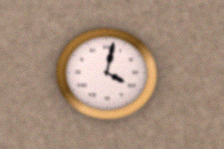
4:02
